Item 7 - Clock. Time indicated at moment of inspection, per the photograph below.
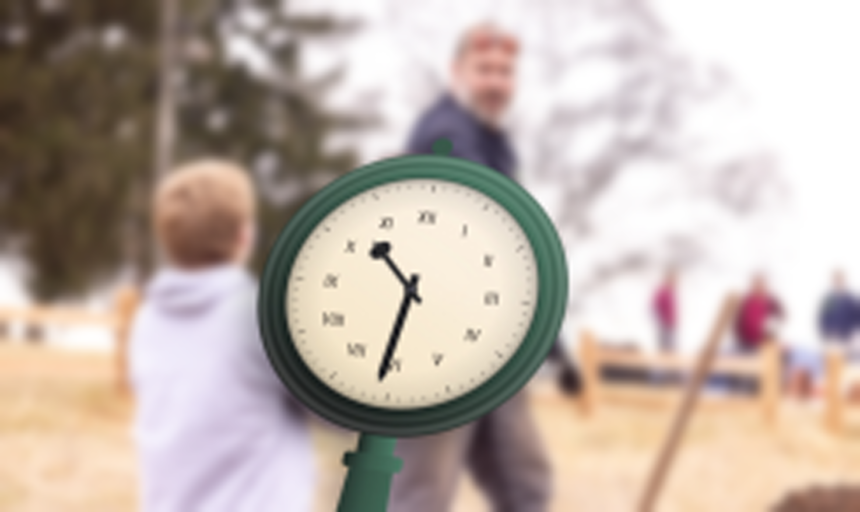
10:31
